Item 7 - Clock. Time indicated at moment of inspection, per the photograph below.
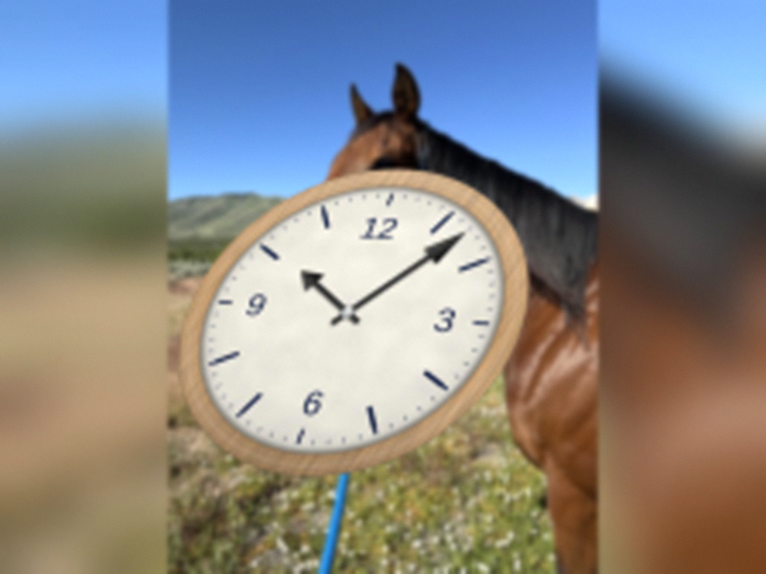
10:07
